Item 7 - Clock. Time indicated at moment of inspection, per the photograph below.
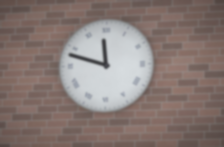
11:48
